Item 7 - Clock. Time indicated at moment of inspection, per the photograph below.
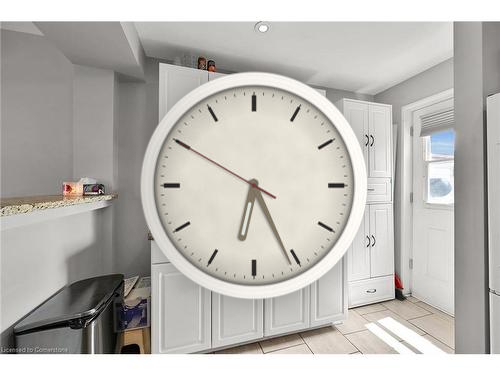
6:25:50
